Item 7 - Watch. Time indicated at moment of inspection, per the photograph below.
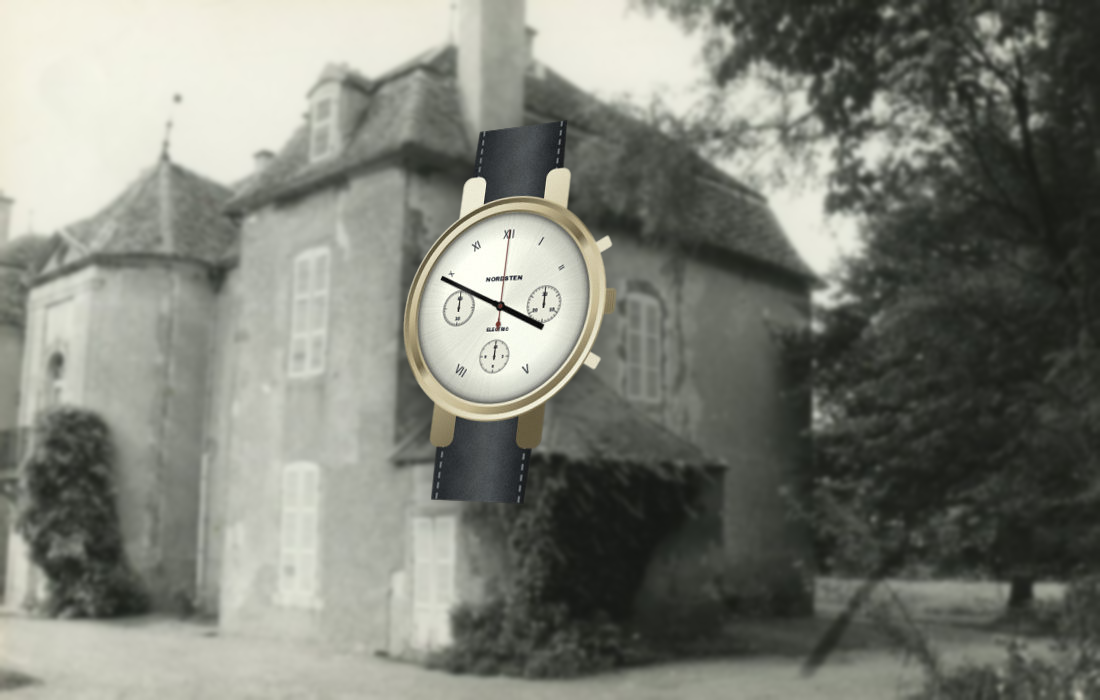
3:49
